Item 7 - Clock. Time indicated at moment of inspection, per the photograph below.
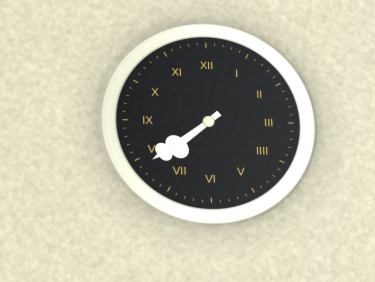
7:39
